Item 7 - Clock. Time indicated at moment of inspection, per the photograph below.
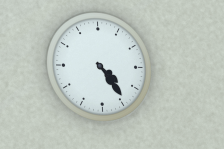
4:24
